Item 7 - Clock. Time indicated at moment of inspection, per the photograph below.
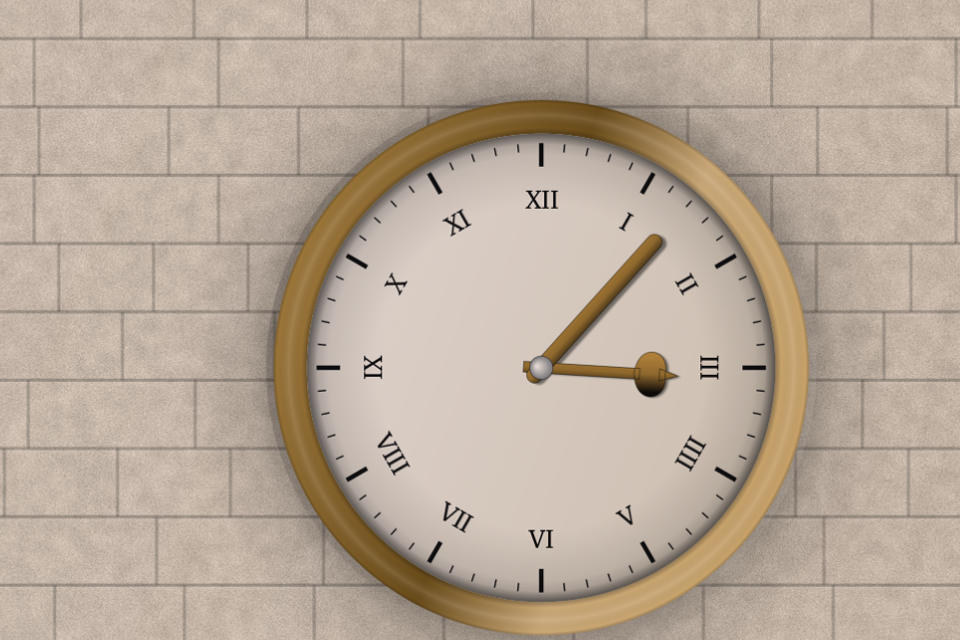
3:07
